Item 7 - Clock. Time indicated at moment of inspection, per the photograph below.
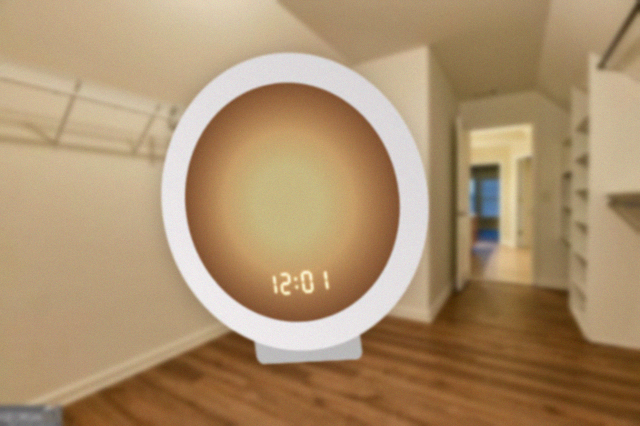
12:01
